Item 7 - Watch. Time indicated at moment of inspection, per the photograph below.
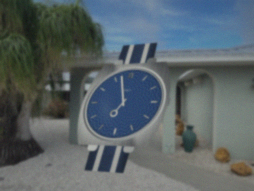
6:57
